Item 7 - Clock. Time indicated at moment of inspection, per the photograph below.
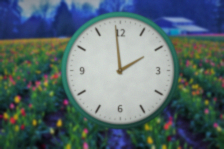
1:59
